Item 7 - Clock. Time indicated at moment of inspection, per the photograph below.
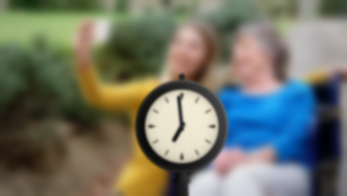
6:59
